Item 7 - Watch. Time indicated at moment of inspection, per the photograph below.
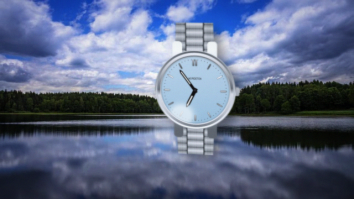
6:54
